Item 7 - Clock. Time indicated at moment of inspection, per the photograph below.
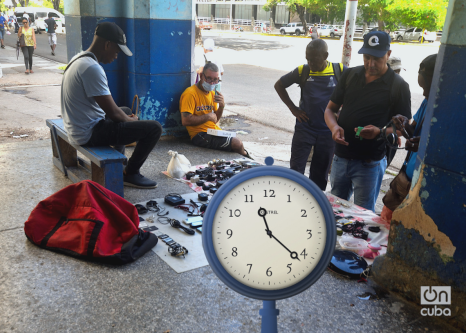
11:22
